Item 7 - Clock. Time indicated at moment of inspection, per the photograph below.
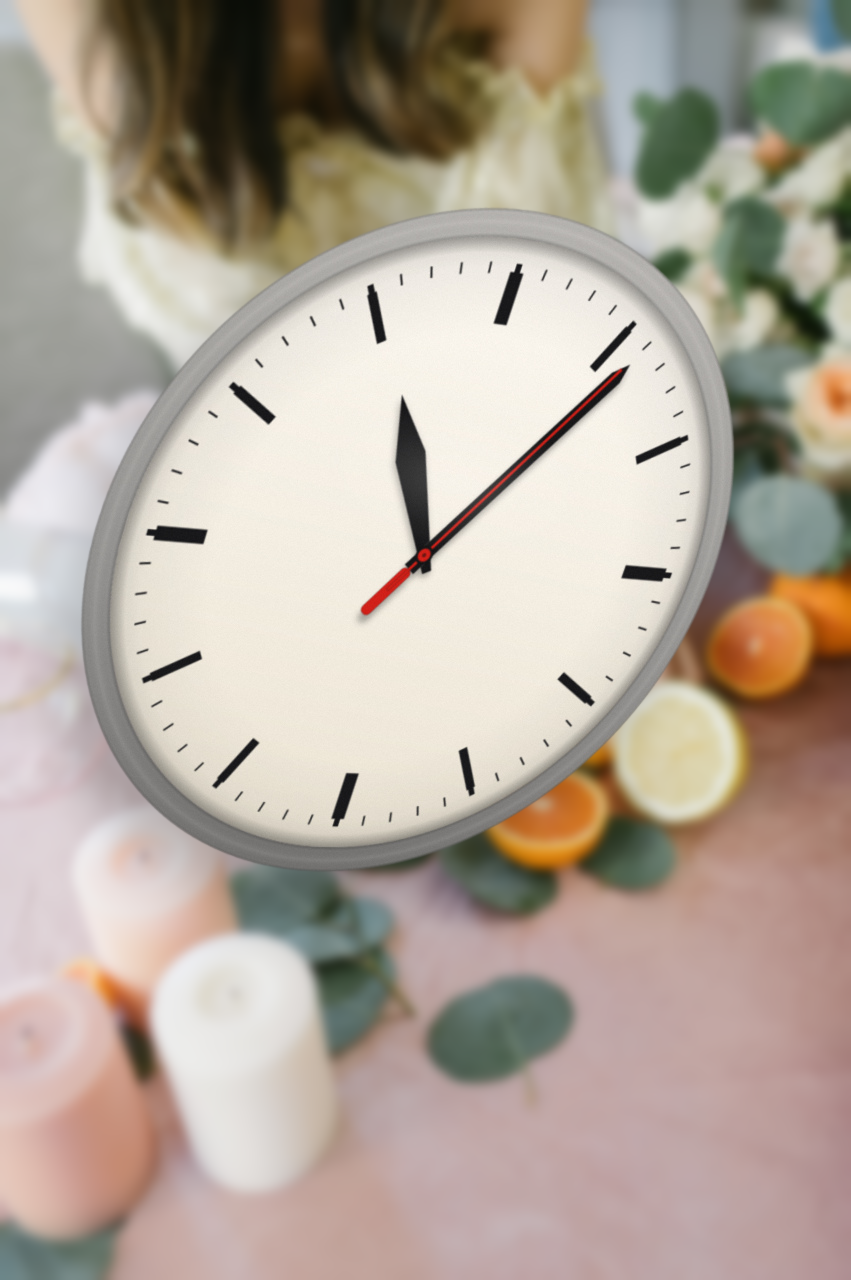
11:06:06
